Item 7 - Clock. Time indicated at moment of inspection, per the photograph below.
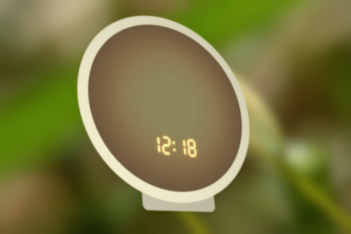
12:18
